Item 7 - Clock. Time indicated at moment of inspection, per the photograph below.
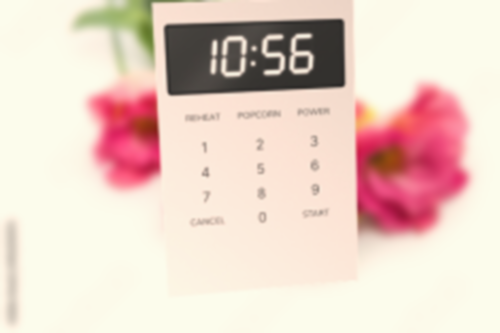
10:56
